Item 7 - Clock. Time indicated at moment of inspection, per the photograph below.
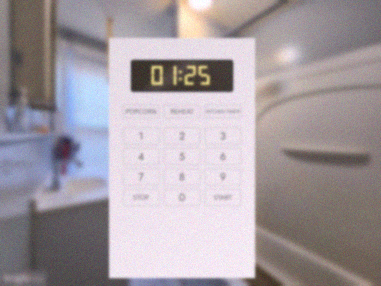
1:25
